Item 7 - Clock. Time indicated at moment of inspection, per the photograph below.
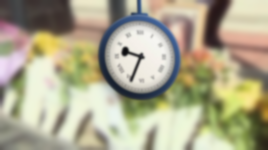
9:34
